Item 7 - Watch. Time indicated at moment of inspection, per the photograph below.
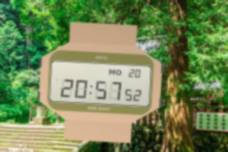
20:57:52
